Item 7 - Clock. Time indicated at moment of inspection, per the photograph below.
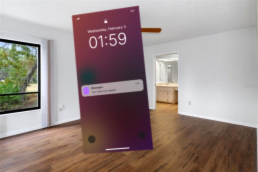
1:59
